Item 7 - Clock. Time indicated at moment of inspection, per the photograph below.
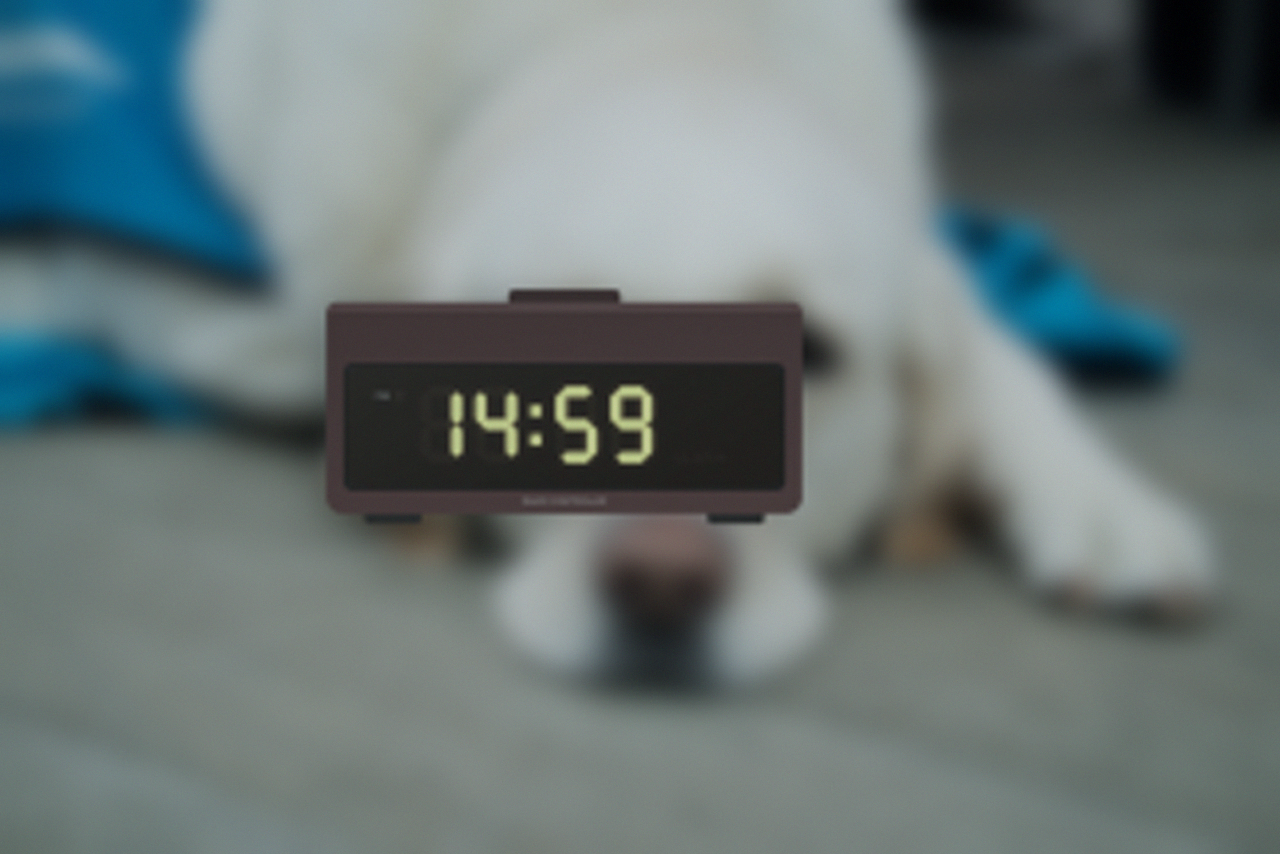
14:59
